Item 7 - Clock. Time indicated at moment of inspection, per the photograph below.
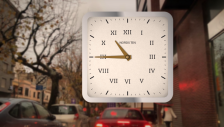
10:45
